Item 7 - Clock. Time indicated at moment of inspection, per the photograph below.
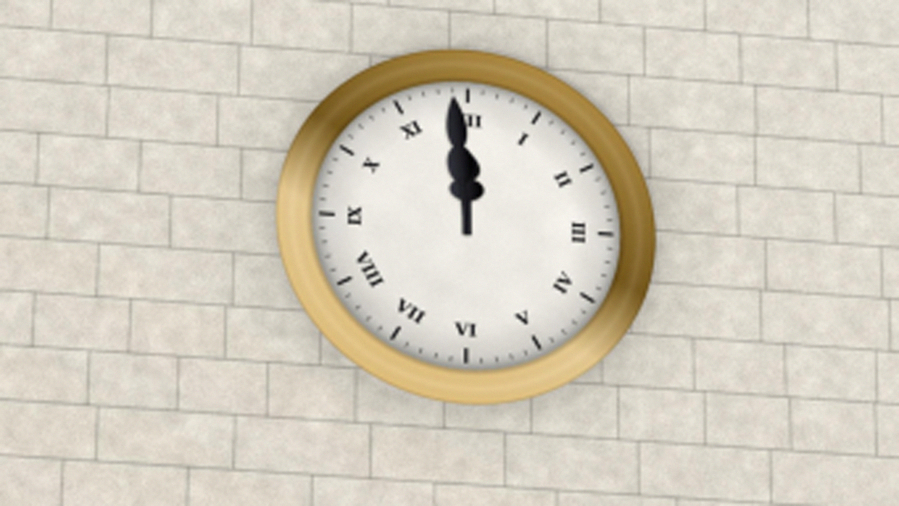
11:59
